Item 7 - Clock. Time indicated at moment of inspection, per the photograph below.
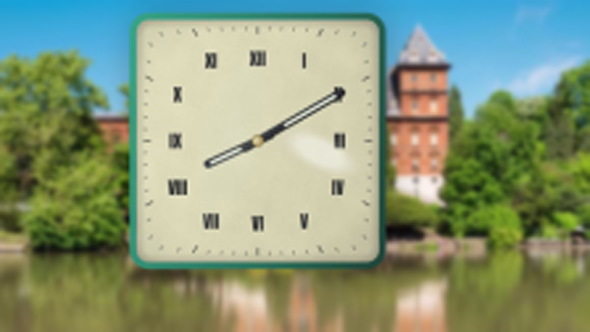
8:10
